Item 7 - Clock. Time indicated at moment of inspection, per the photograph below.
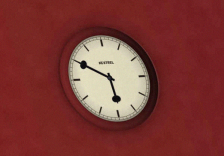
5:50
